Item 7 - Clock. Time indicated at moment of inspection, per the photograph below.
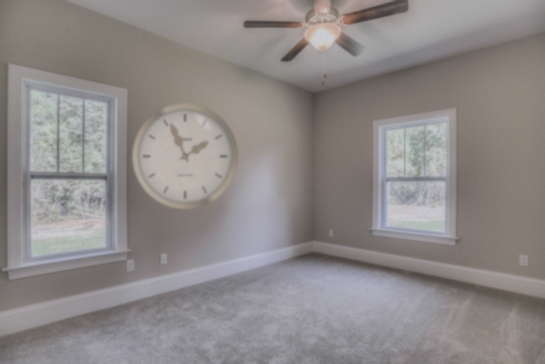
1:56
